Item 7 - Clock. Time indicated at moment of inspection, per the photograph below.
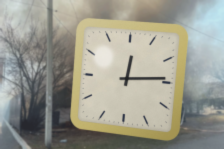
12:14
